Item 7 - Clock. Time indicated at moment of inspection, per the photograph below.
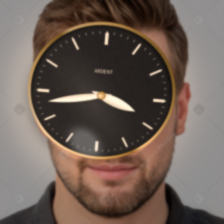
3:43
